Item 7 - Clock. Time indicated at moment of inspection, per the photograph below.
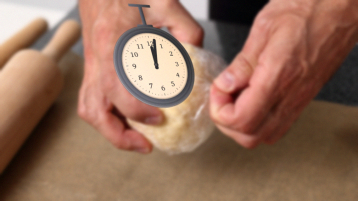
12:02
